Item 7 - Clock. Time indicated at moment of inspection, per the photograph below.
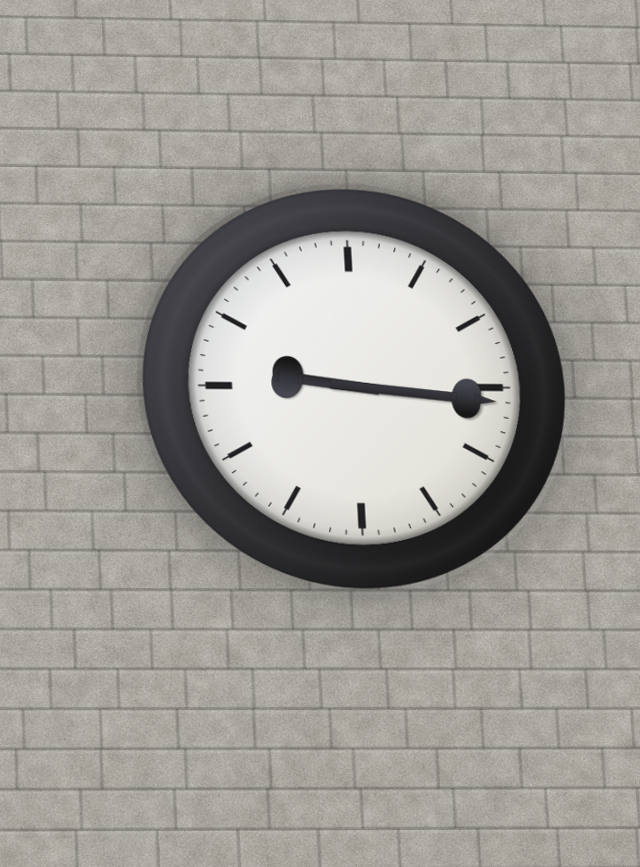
9:16
